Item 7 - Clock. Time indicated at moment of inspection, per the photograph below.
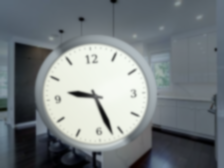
9:27
